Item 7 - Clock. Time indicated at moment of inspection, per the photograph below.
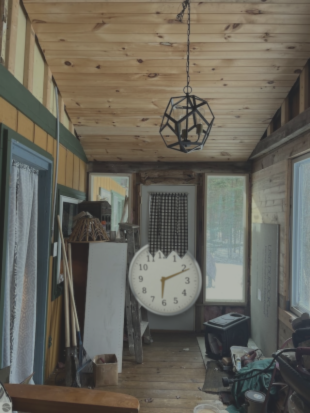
6:11
